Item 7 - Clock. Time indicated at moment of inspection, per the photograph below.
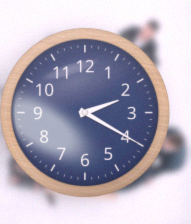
2:20
